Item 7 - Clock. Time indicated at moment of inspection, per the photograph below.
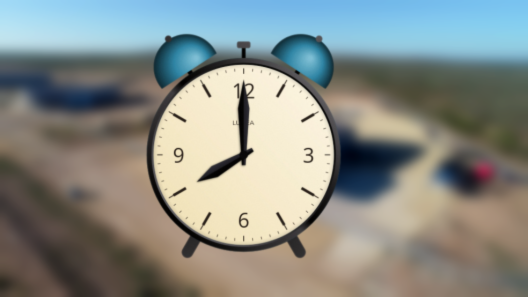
8:00
